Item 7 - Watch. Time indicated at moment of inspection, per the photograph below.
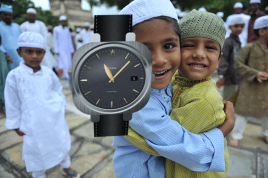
11:07
